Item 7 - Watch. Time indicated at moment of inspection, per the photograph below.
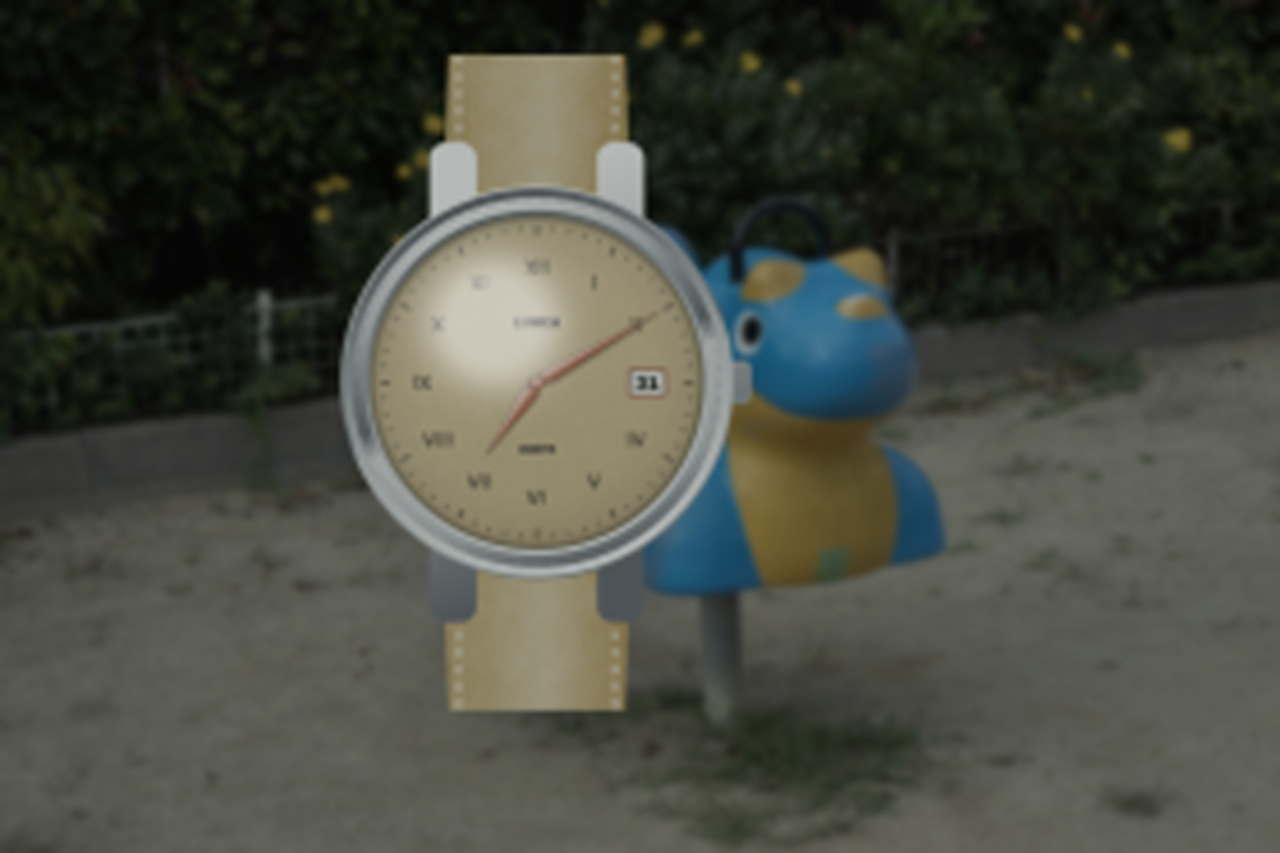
7:10
